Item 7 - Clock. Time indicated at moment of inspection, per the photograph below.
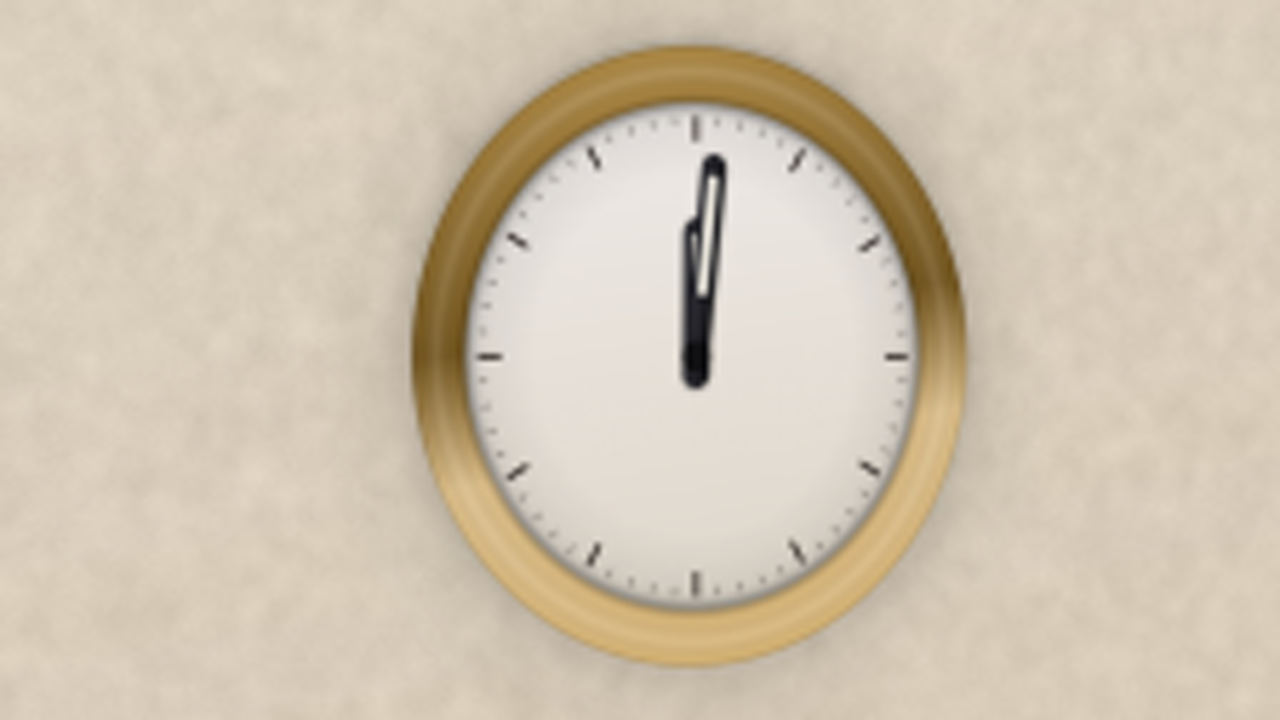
12:01
